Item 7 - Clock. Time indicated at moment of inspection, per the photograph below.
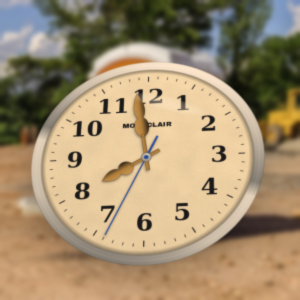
7:58:34
